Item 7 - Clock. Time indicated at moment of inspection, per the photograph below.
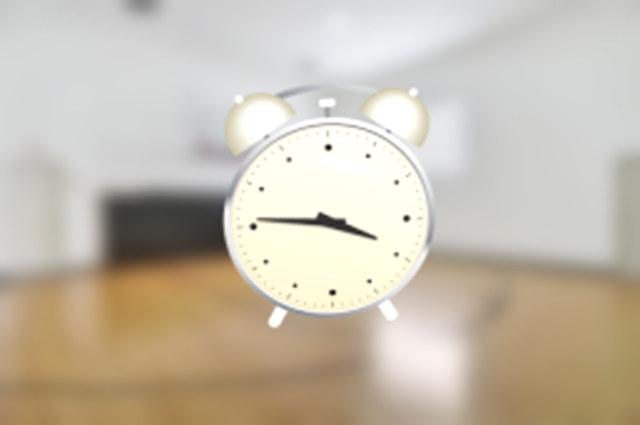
3:46
